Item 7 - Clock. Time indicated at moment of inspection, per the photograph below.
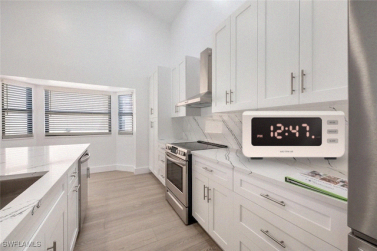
12:47
